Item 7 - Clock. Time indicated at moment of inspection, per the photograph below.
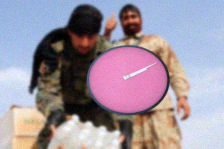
2:10
